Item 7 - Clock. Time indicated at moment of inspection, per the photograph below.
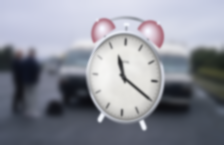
11:20
